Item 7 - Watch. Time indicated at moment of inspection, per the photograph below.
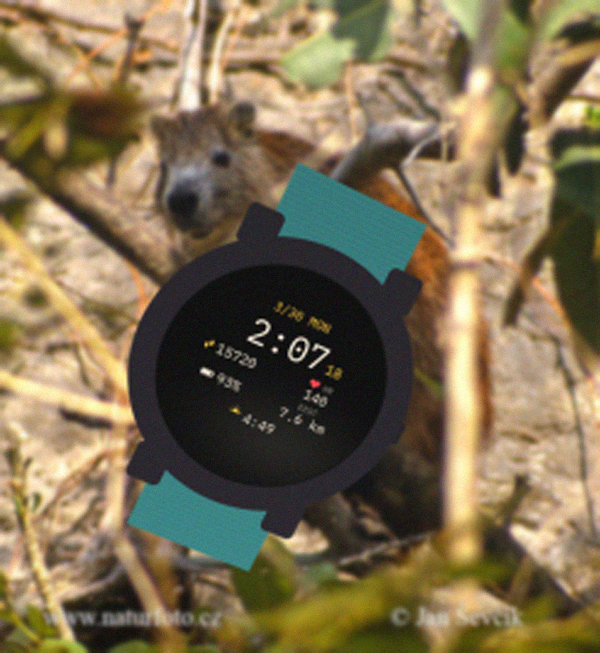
2:07
